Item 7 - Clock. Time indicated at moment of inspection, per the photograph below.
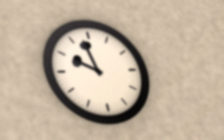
9:58
